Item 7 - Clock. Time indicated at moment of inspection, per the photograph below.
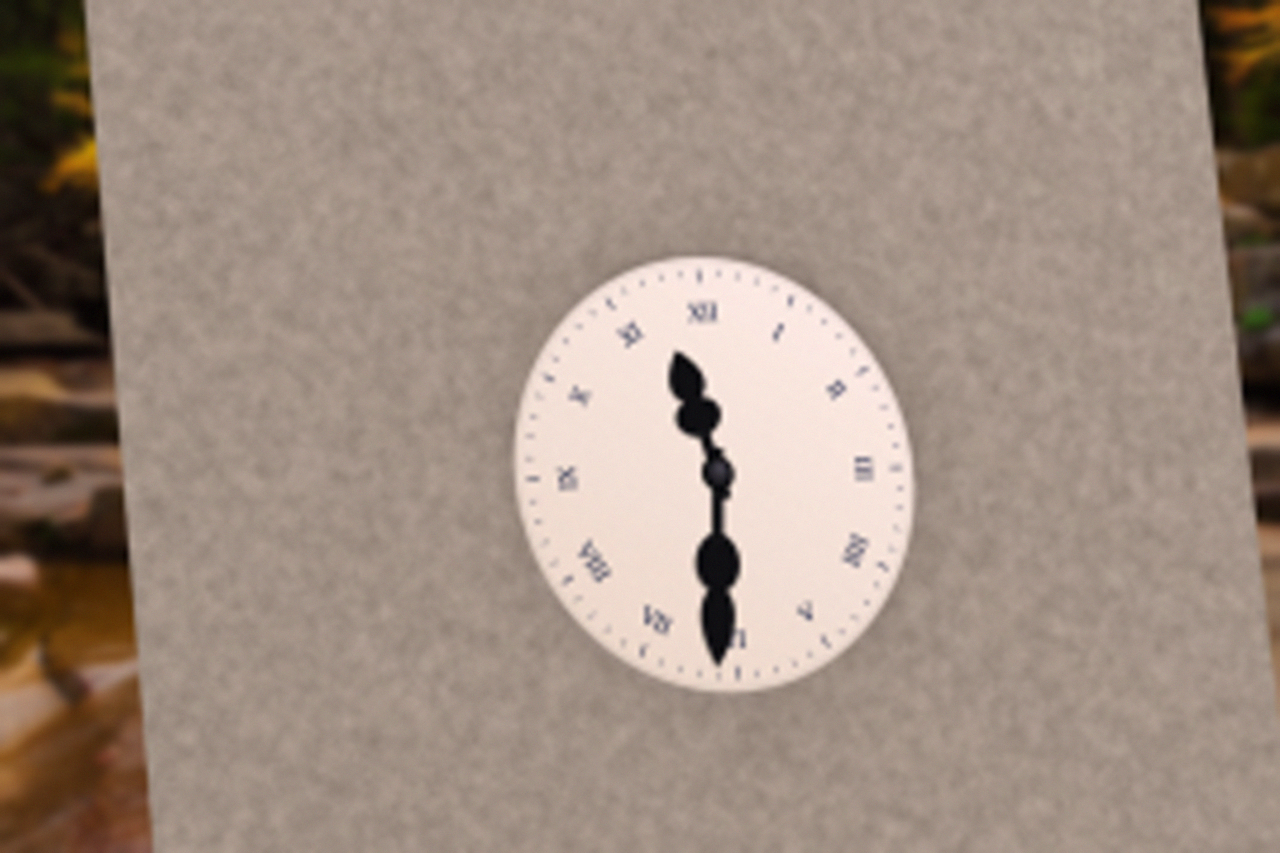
11:31
